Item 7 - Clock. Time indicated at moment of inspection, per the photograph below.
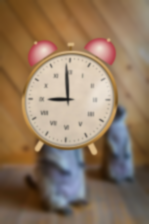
8:59
